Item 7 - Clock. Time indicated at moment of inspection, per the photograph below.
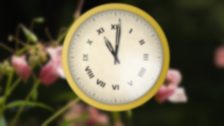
11:01
